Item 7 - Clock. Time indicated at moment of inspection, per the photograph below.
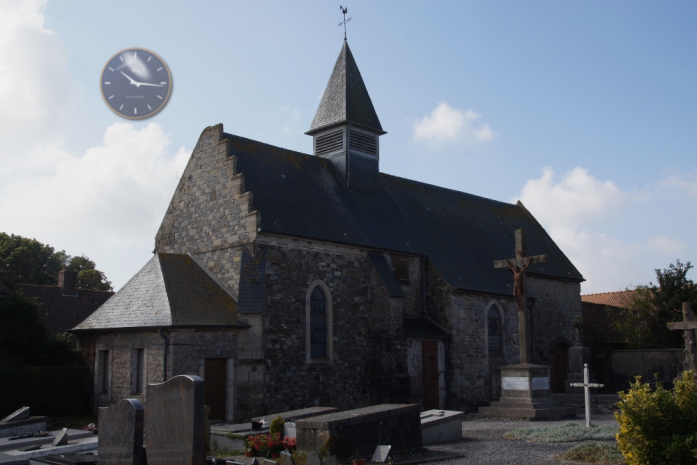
10:16
